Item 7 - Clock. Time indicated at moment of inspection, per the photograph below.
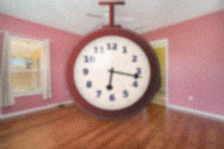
6:17
